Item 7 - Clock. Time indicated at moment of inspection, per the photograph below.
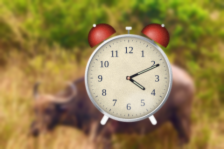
4:11
